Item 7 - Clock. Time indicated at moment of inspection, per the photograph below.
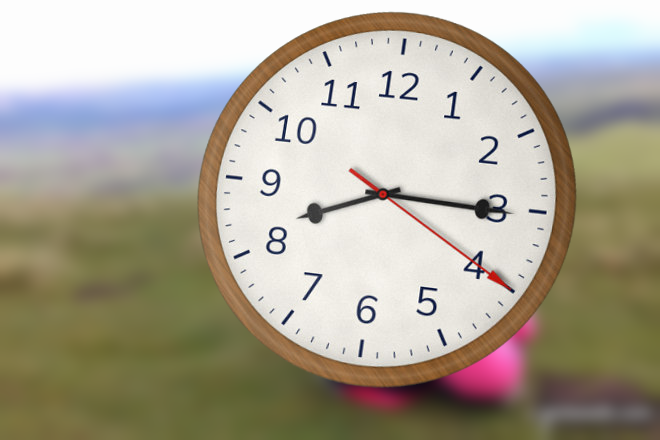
8:15:20
